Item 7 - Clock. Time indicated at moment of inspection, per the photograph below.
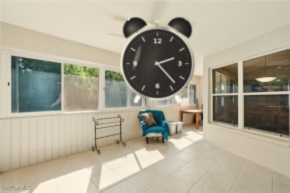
2:23
